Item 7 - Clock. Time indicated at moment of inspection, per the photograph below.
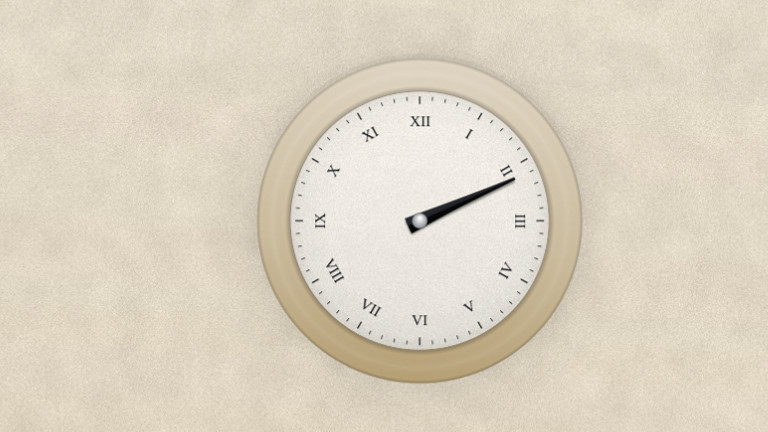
2:11
